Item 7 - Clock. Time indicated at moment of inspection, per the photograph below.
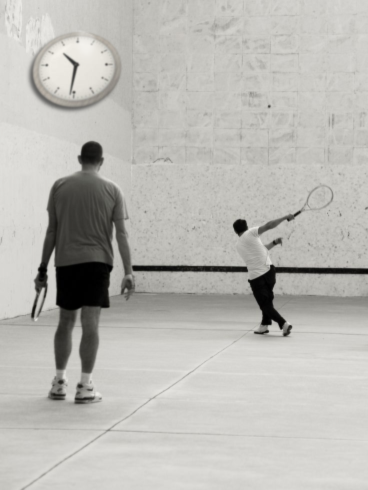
10:31
